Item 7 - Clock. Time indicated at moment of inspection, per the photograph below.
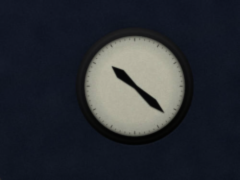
10:22
